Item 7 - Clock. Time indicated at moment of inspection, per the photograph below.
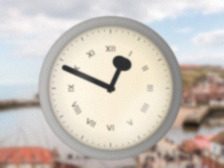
12:49
